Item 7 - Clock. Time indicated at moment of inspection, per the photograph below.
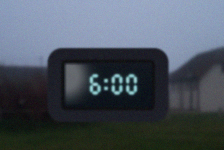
6:00
